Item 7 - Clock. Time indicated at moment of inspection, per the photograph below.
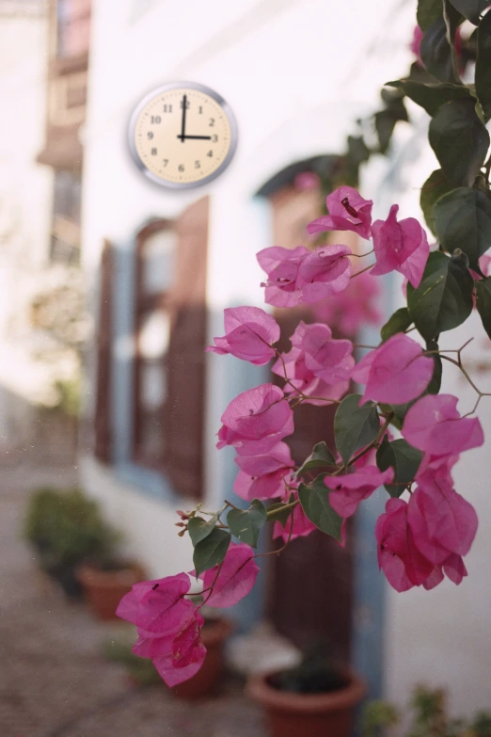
3:00
